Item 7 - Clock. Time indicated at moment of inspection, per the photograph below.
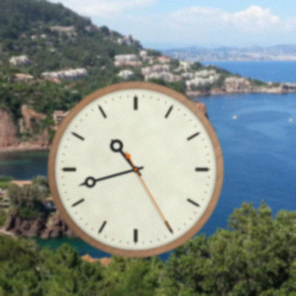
10:42:25
